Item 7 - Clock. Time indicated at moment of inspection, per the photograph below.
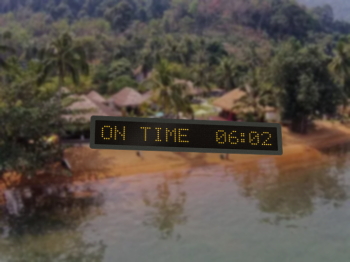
6:02
